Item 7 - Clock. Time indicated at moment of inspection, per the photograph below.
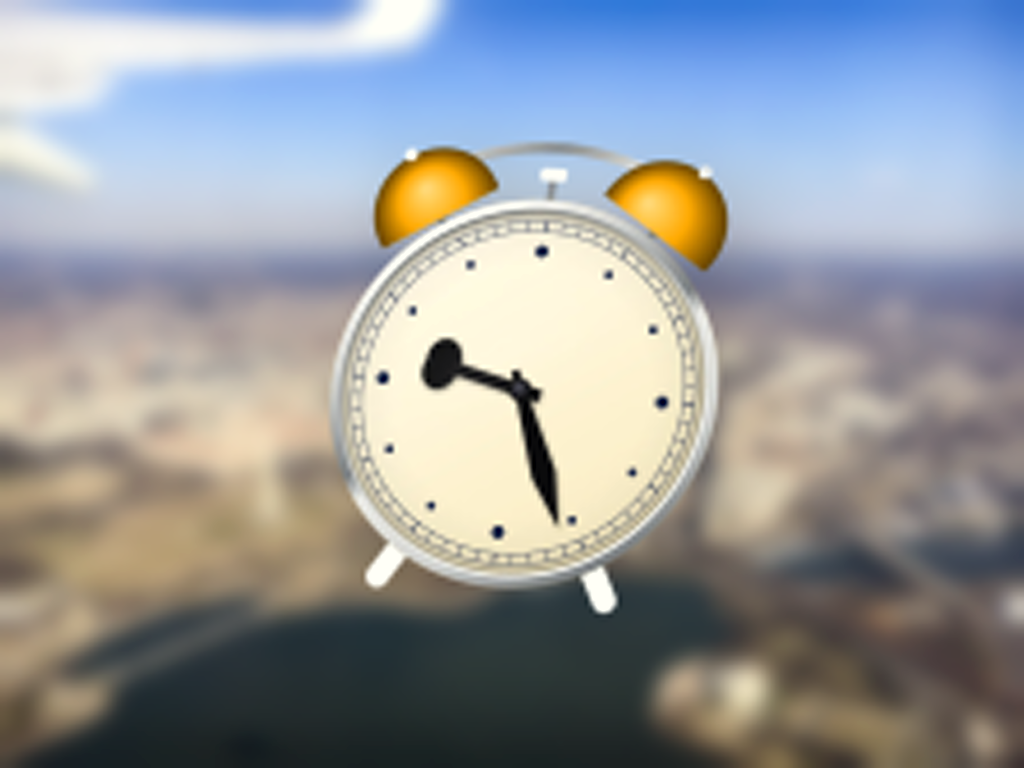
9:26
